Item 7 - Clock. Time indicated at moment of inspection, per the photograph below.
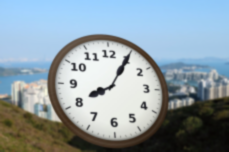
8:05
